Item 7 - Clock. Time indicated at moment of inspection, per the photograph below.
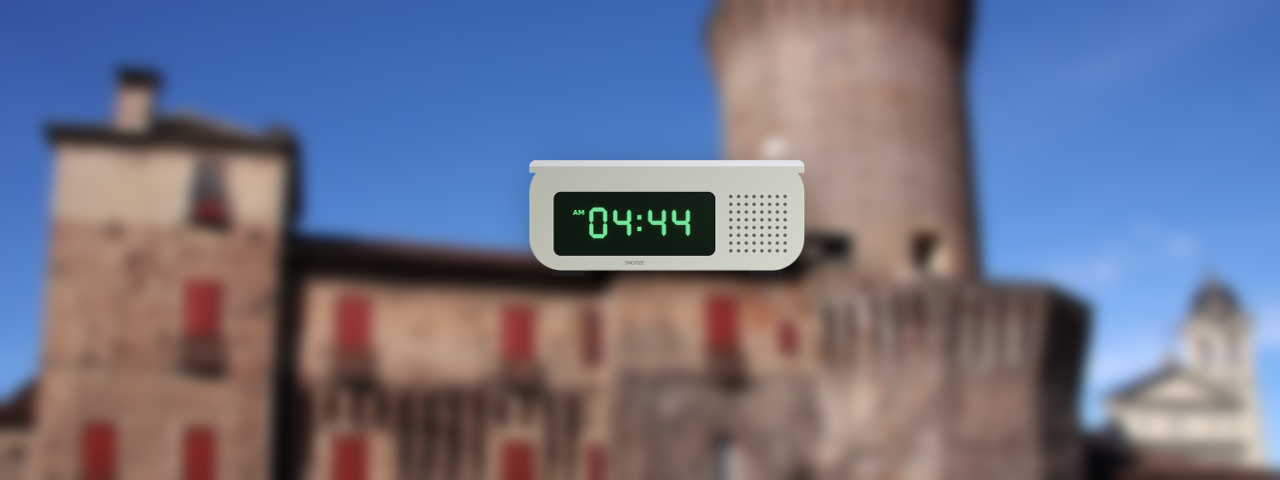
4:44
